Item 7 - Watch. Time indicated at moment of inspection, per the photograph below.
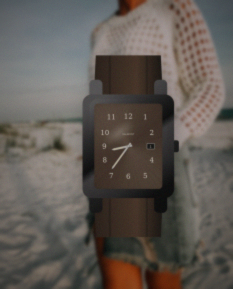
8:36
